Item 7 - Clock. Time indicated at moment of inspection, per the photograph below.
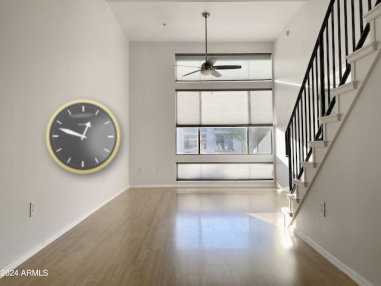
12:48
